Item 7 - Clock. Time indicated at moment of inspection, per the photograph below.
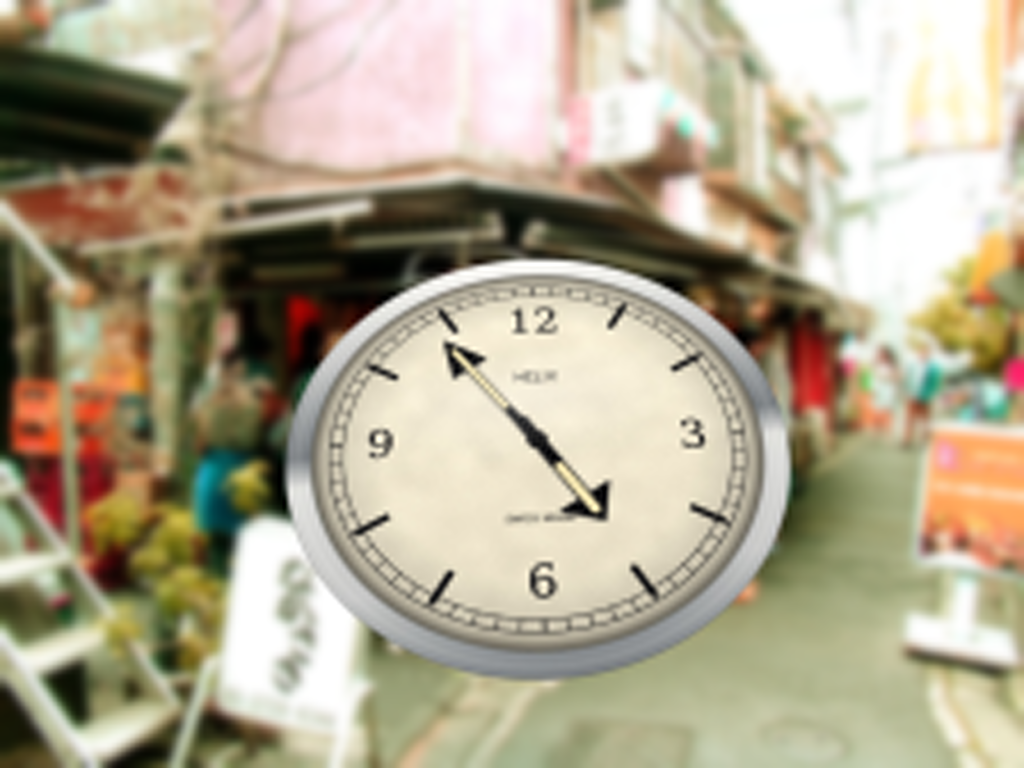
4:54
